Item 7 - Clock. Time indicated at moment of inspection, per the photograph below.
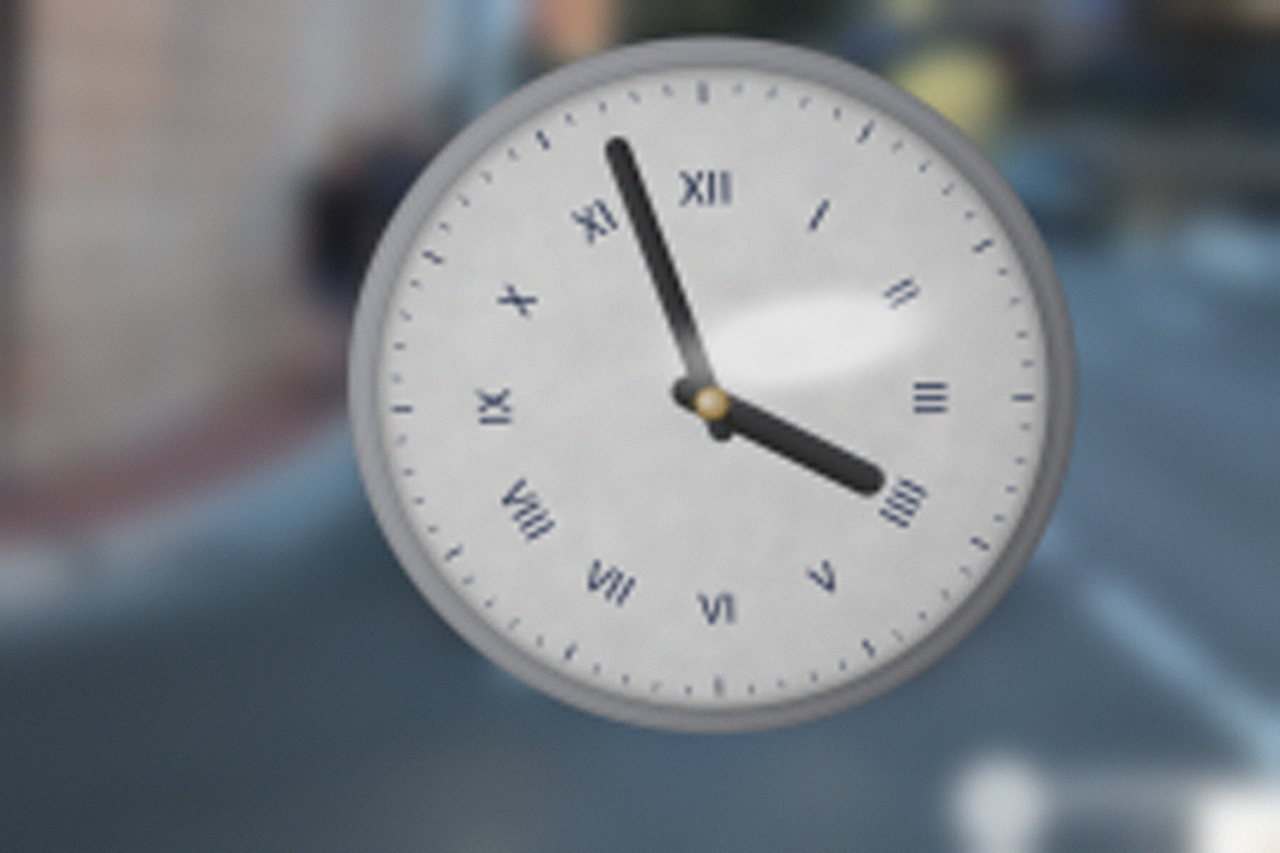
3:57
